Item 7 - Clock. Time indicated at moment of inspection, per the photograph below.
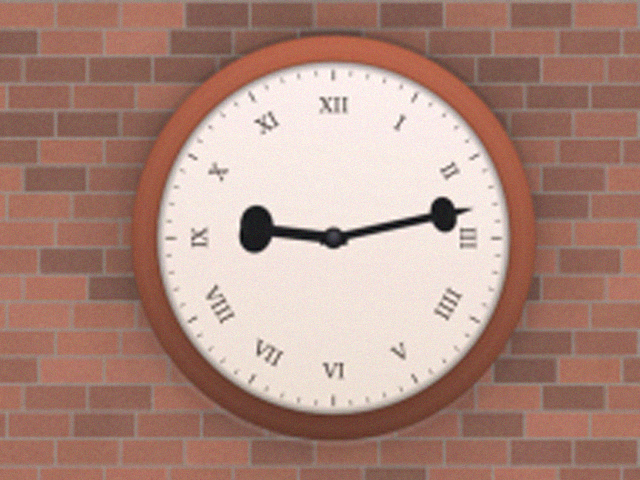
9:13
